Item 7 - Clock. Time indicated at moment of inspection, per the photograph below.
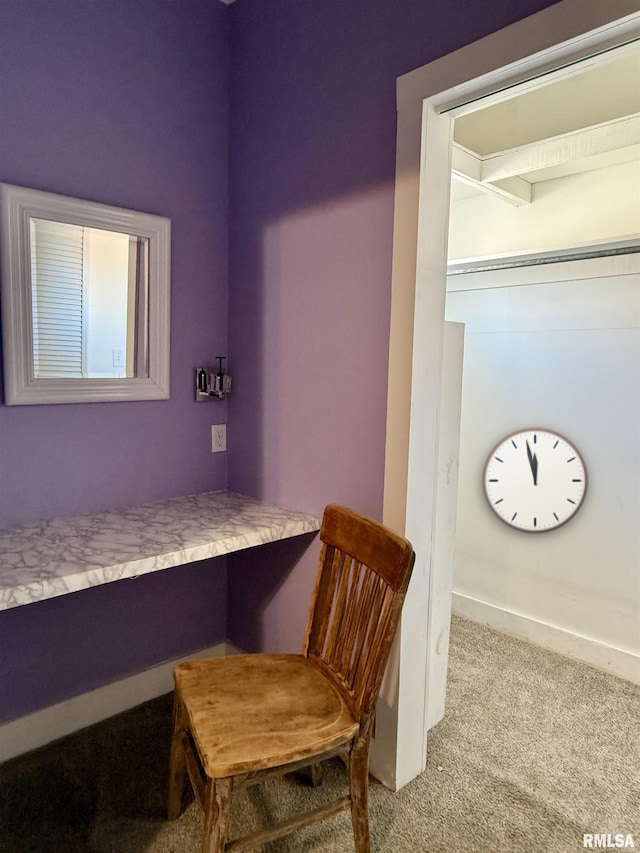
11:58
